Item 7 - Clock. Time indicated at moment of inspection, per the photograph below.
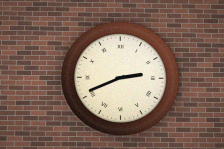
2:41
